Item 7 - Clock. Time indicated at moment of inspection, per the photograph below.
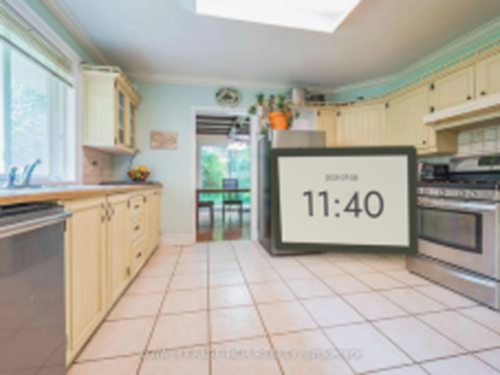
11:40
